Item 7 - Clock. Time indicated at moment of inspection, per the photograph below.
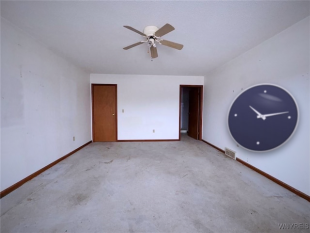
10:13
